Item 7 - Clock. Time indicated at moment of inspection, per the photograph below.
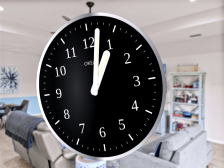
1:02
